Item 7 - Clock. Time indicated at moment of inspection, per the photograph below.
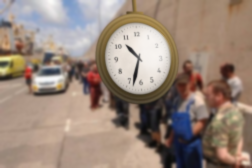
10:33
